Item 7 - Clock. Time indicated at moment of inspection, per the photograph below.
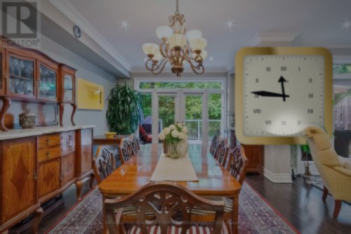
11:46
